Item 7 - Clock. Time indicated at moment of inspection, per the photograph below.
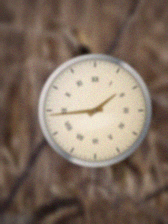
1:44
